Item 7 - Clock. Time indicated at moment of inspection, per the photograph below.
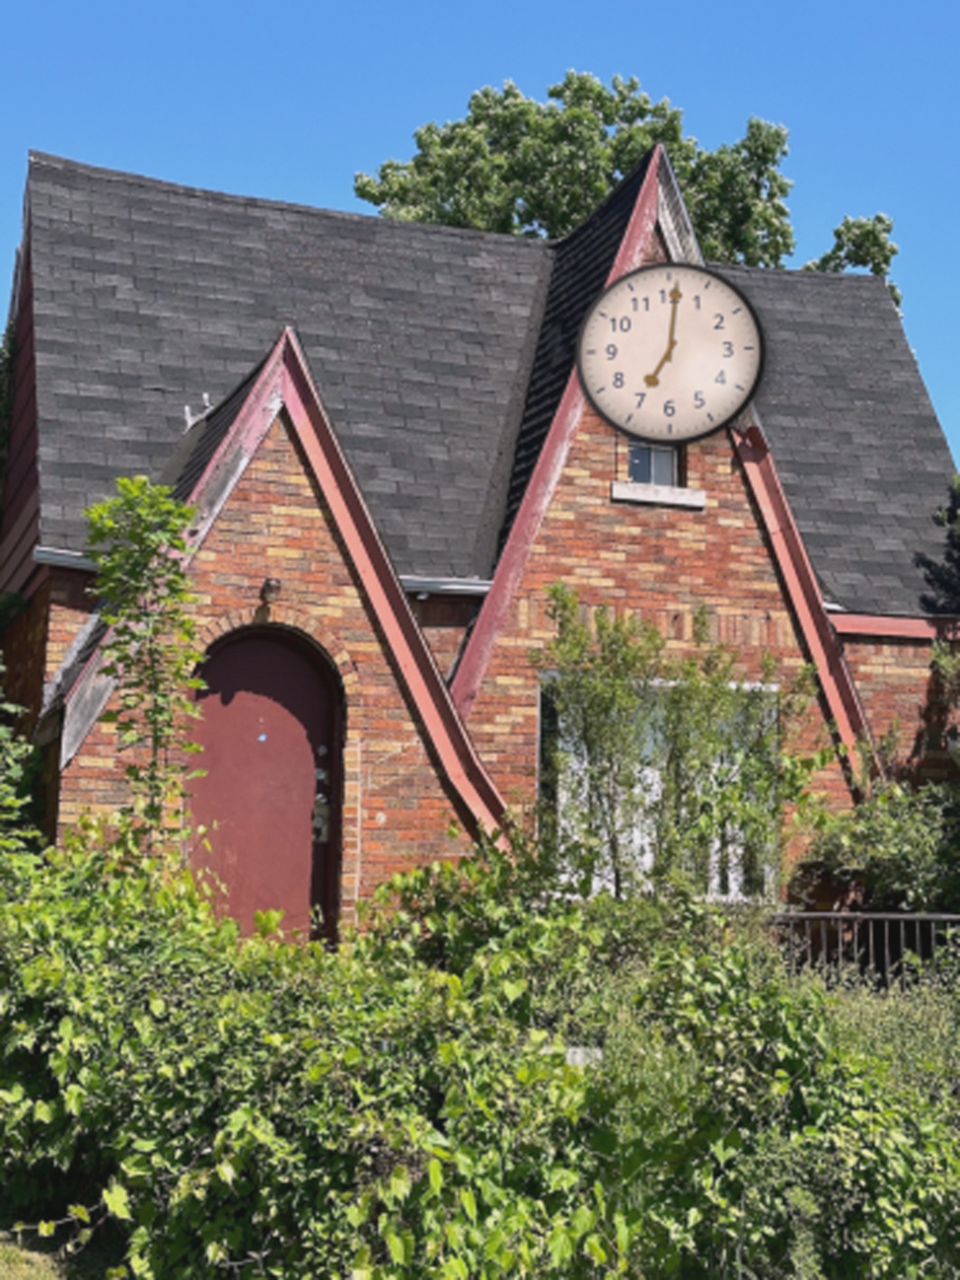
7:01
